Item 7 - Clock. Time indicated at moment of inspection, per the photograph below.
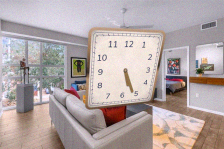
5:26
